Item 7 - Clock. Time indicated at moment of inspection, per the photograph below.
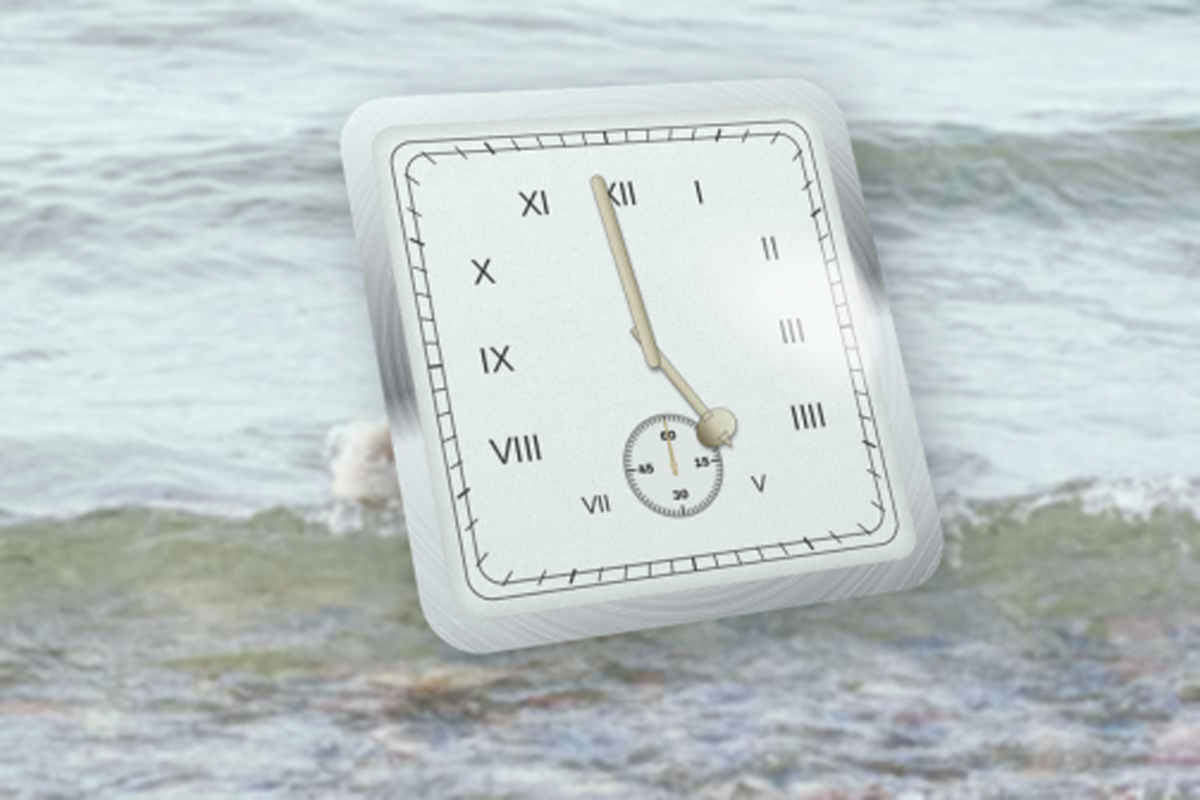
4:59
